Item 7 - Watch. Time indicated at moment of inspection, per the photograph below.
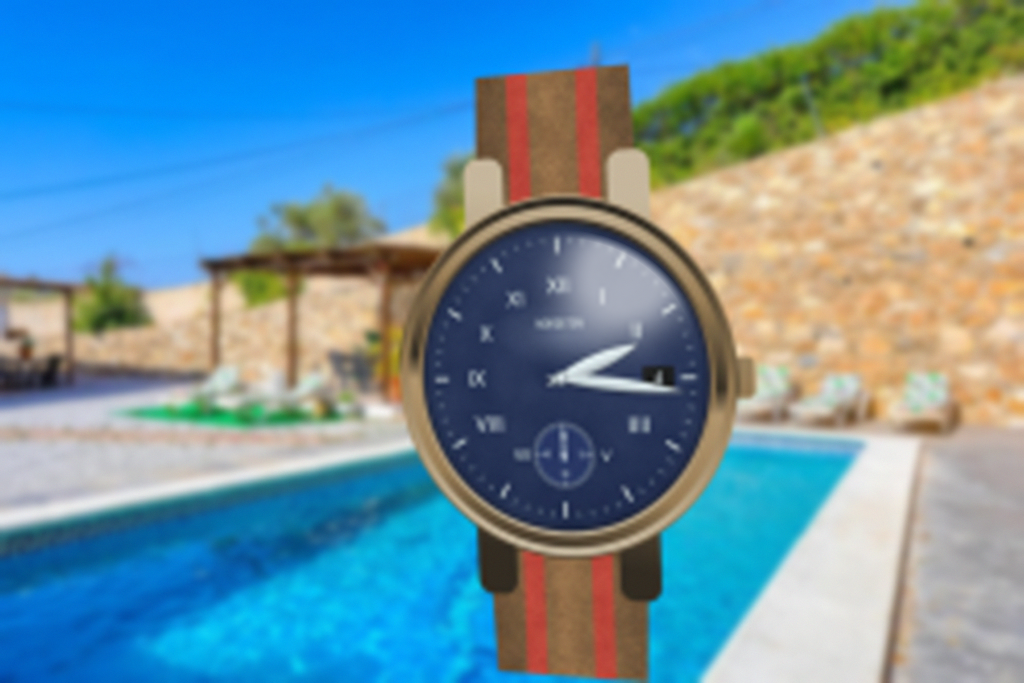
2:16
